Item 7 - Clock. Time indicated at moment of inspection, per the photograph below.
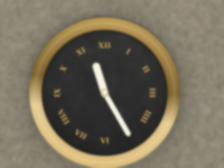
11:25
